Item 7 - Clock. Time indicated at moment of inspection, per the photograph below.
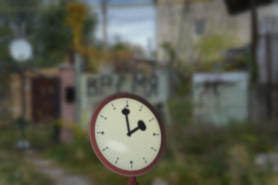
1:59
